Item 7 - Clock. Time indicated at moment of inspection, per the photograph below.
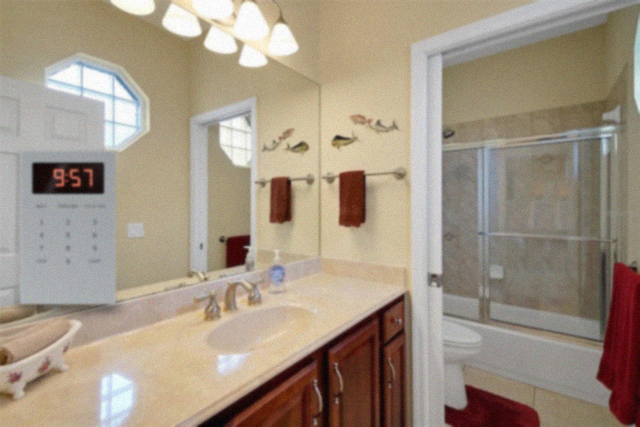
9:57
